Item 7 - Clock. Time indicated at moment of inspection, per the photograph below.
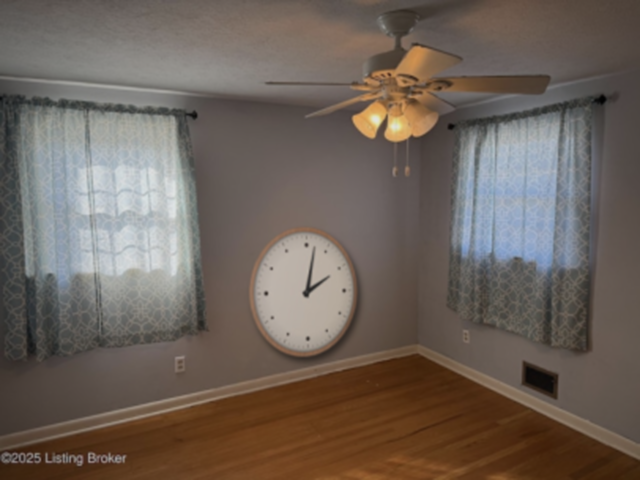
2:02
